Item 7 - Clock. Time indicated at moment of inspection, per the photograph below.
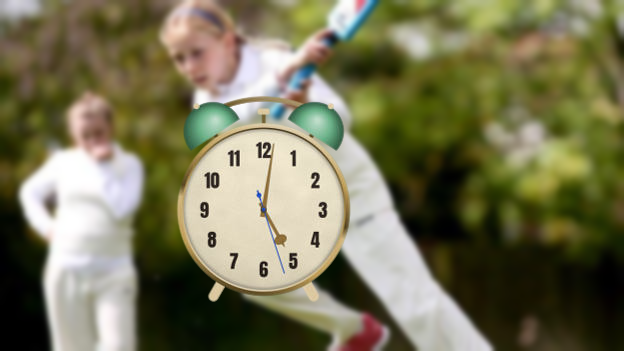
5:01:27
